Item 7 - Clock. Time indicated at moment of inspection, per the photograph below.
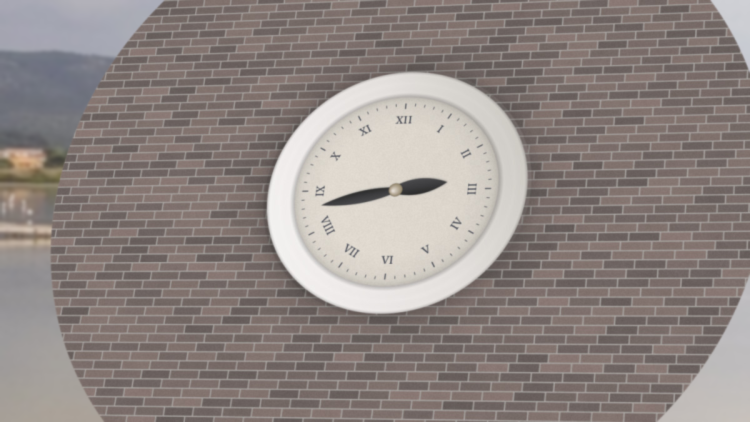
2:43
